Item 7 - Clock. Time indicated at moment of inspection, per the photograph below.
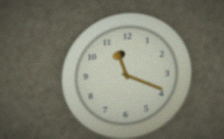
11:19
